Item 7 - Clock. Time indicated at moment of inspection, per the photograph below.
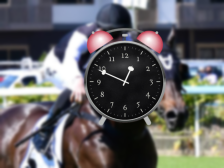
12:49
